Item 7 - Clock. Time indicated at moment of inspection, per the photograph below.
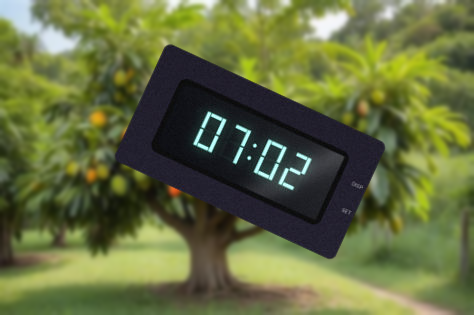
7:02
